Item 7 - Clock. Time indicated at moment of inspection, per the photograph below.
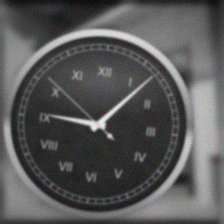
9:06:51
